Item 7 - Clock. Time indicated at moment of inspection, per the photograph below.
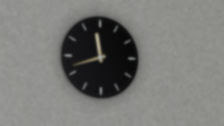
11:42
